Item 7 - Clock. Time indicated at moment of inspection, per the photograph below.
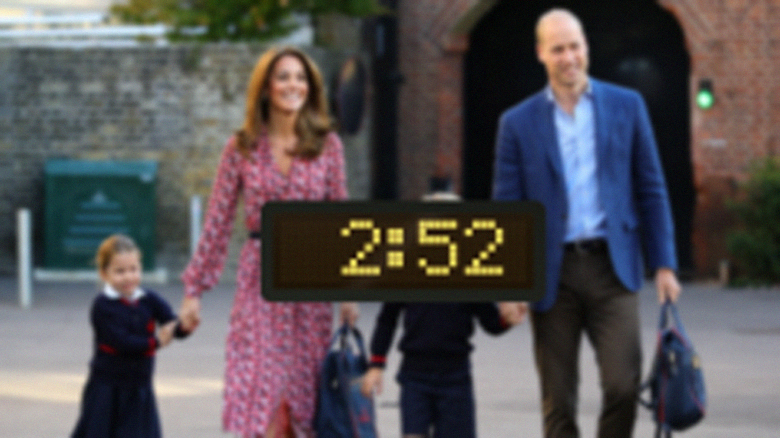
2:52
